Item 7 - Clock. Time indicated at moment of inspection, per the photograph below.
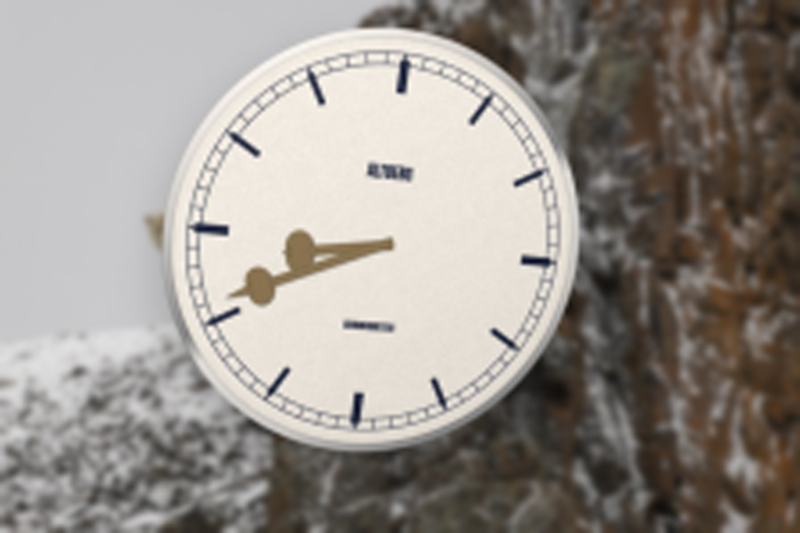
8:41
